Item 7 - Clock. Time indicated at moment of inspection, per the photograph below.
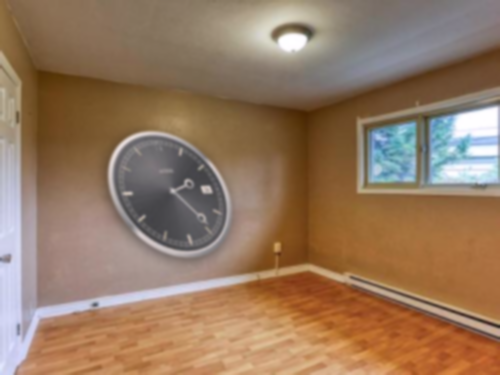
2:24
